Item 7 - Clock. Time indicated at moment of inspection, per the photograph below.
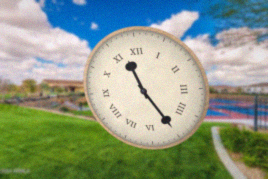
11:25
